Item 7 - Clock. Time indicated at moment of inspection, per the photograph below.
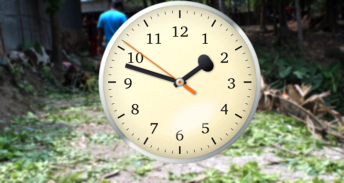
1:47:51
